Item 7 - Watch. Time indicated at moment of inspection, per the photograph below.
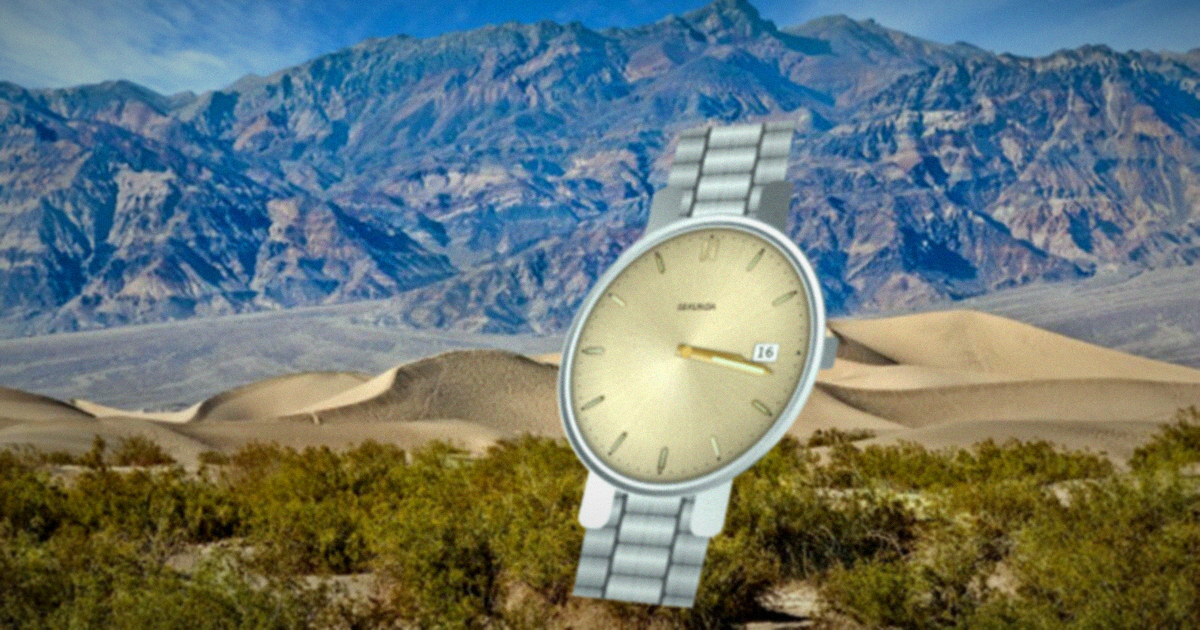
3:17
